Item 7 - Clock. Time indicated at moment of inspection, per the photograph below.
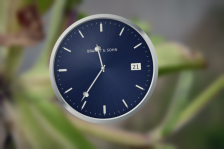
11:36
